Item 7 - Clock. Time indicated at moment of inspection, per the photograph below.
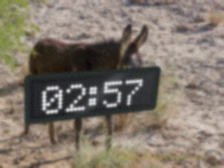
2:57
